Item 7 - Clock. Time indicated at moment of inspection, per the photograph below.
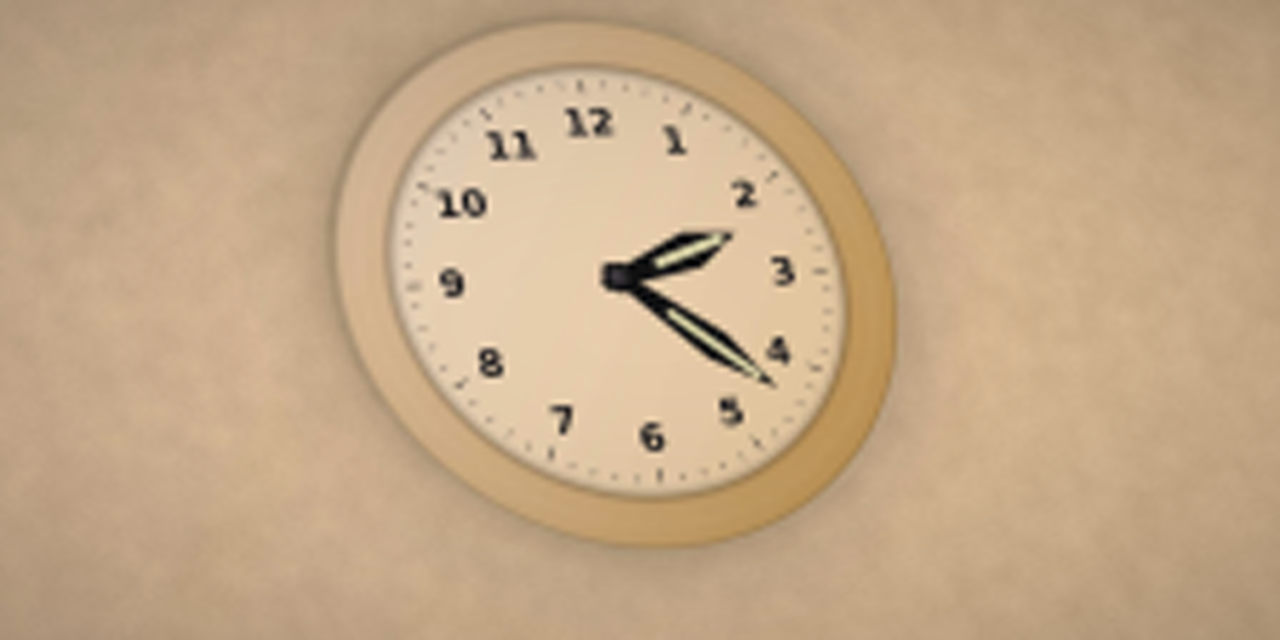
2:22
